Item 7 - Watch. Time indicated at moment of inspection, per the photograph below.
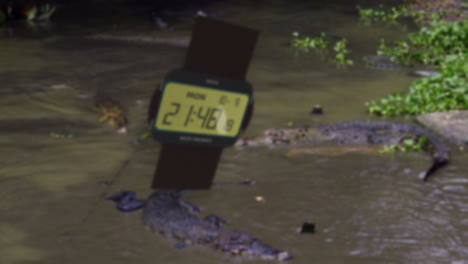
21:48
